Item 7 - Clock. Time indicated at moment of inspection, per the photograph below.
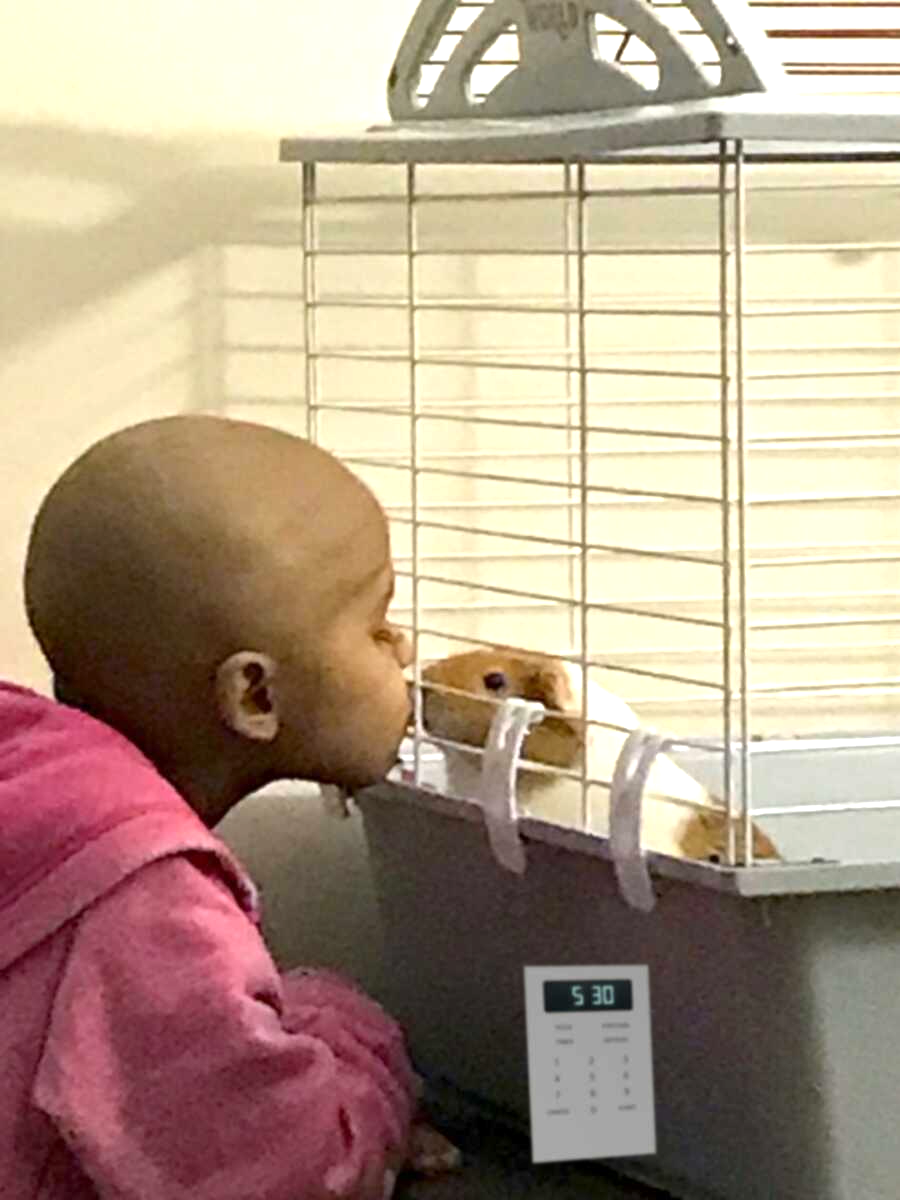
5:30
